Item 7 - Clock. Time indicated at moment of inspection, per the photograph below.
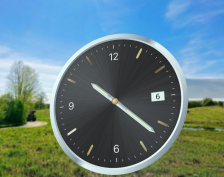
10:22
